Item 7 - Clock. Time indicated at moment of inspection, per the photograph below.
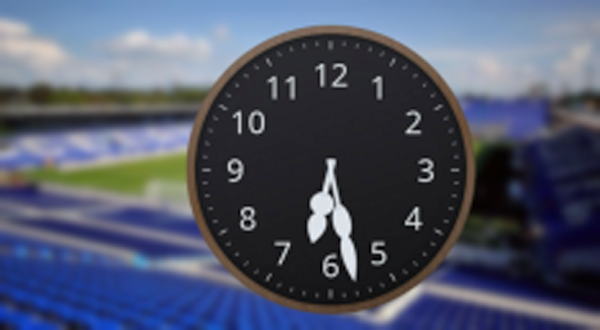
6:28
